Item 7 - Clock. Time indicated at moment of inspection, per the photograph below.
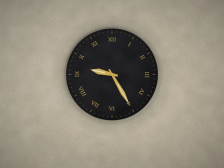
9:25
